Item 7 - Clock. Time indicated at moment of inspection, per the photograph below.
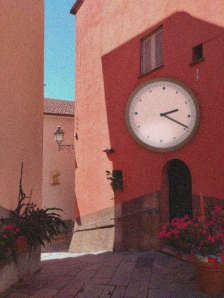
2:19
